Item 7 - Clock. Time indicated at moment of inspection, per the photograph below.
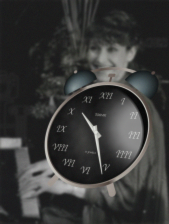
10:26
